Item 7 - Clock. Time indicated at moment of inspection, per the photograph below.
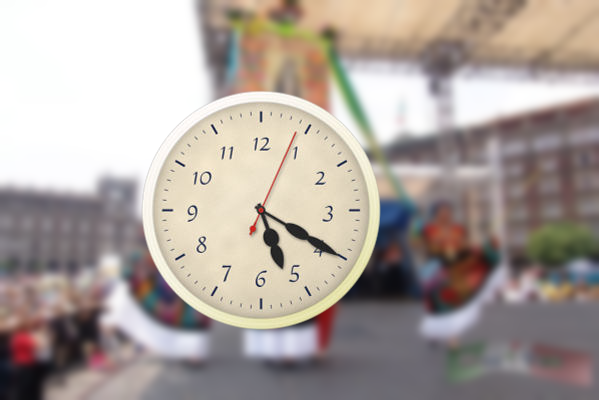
5:20:04
